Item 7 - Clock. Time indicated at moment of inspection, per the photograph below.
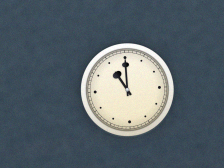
11:00
